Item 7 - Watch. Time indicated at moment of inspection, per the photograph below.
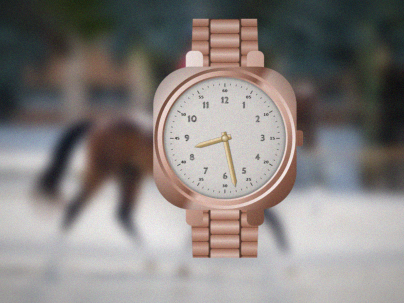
8:28
